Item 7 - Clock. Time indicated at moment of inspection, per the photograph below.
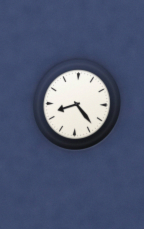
8:23
